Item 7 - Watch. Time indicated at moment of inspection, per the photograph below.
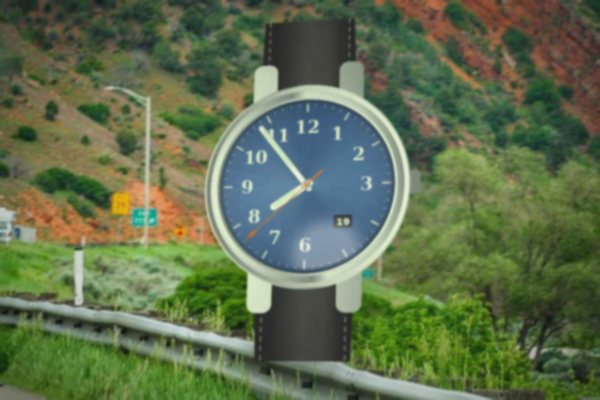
7:53:38
